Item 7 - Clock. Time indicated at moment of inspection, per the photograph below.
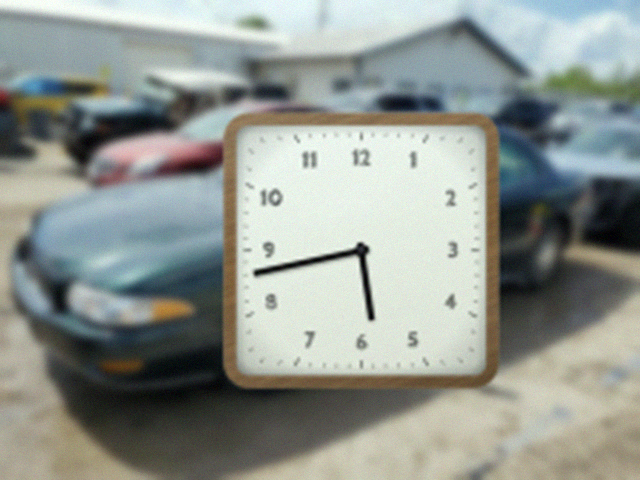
5:43
